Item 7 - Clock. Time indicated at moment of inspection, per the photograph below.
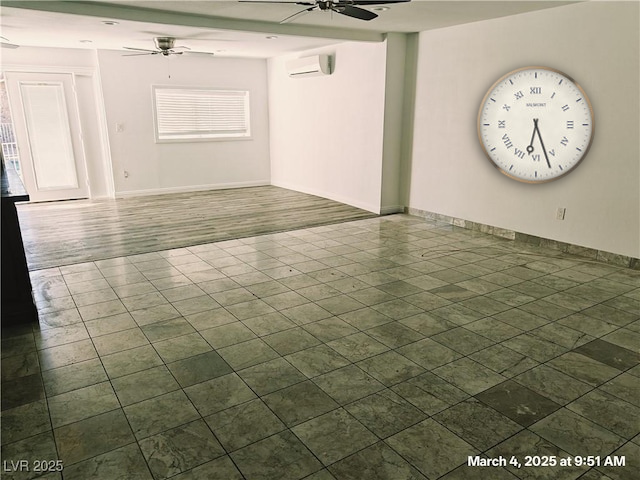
6:27
